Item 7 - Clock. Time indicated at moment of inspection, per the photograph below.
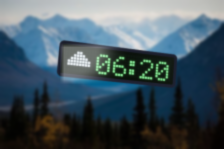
6:20
